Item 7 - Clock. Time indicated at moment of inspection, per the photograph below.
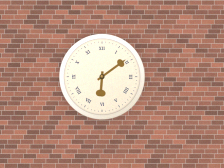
6:09
